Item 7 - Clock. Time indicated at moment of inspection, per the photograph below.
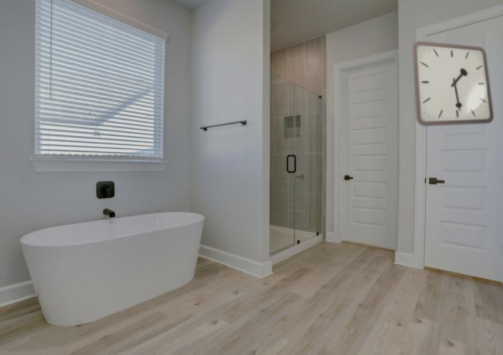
1:29
